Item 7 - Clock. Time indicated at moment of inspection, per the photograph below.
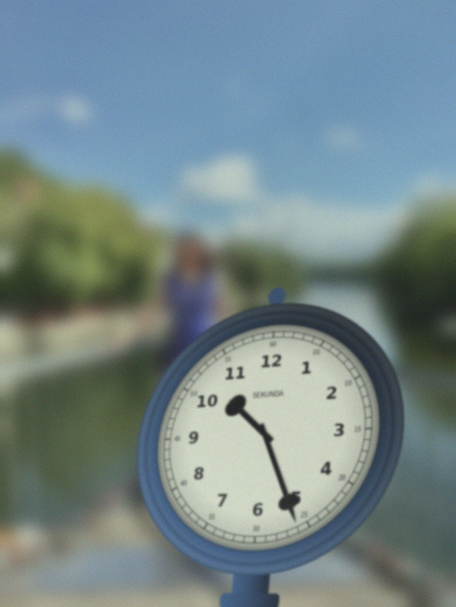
10:26
